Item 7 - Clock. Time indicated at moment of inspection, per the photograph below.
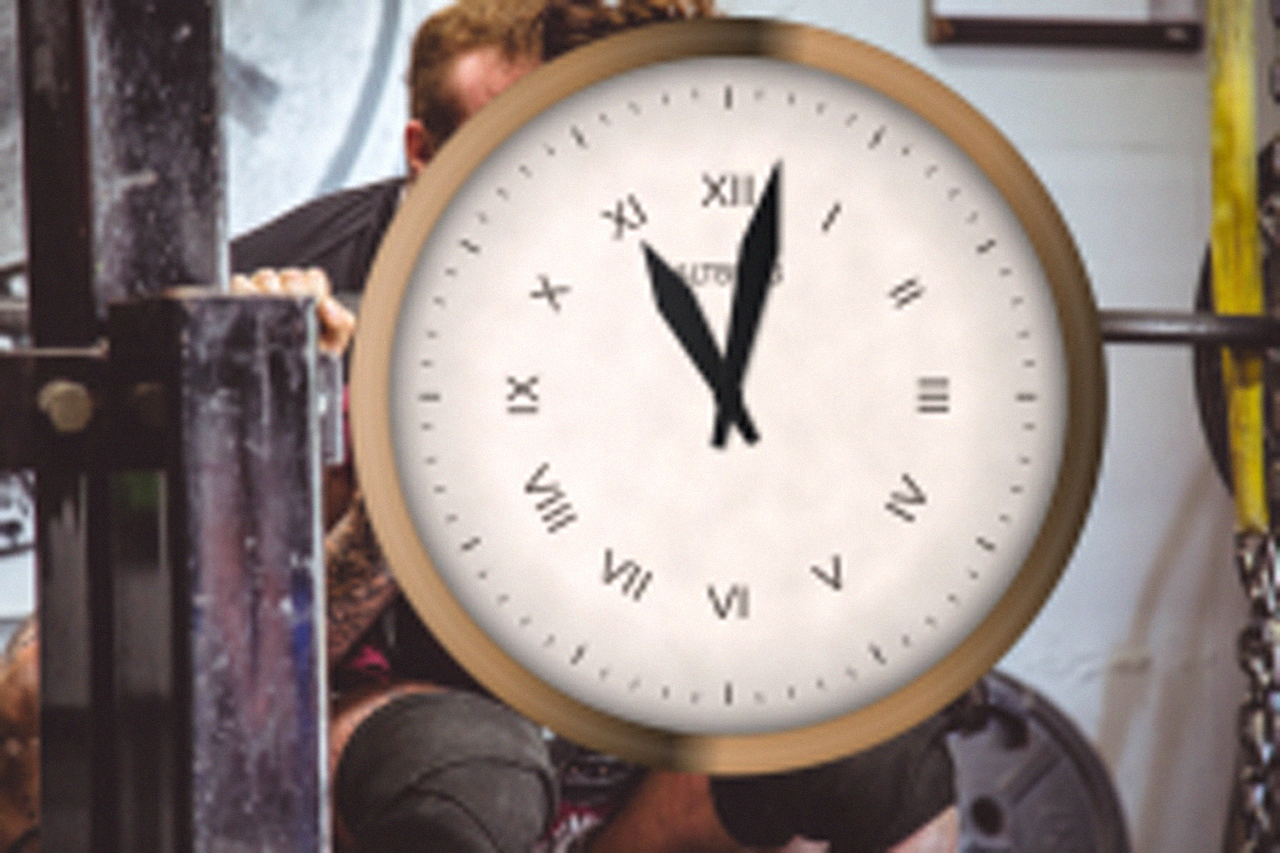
11:02
